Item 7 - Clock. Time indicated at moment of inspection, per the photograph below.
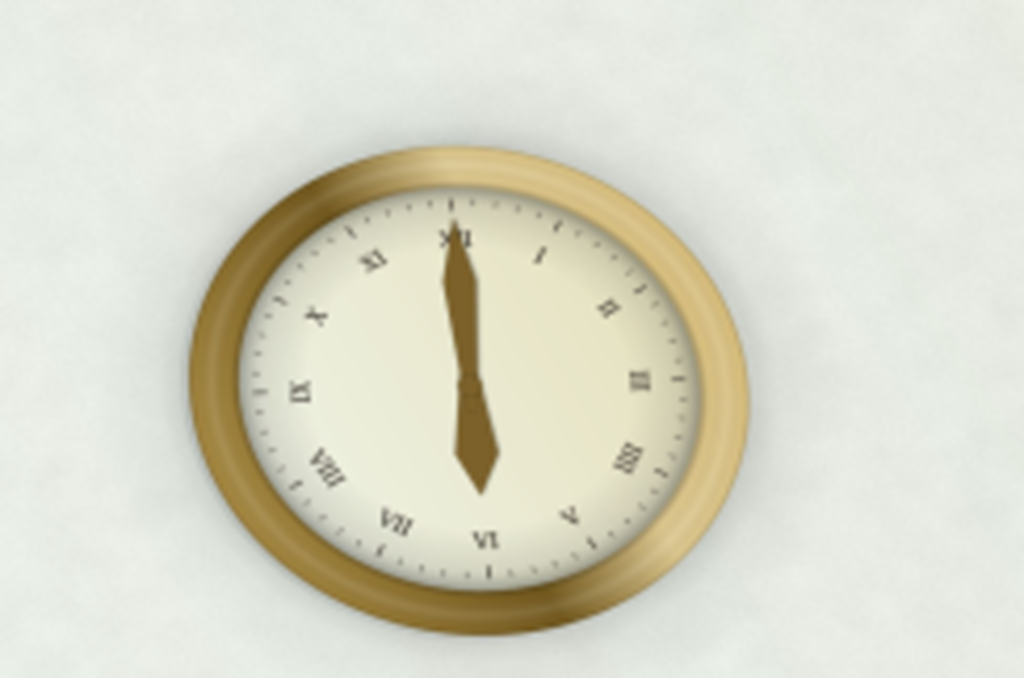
6:00
